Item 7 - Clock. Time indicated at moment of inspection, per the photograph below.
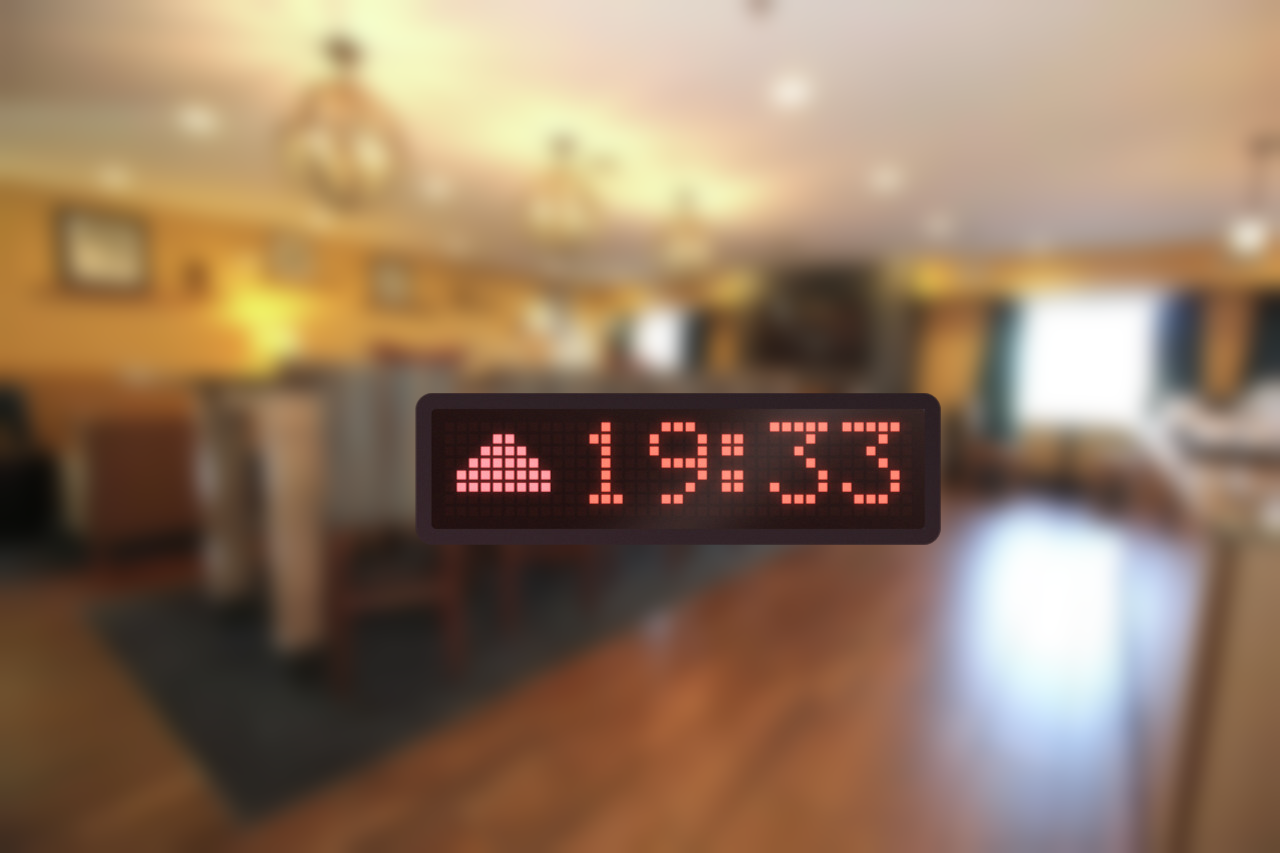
19:33
